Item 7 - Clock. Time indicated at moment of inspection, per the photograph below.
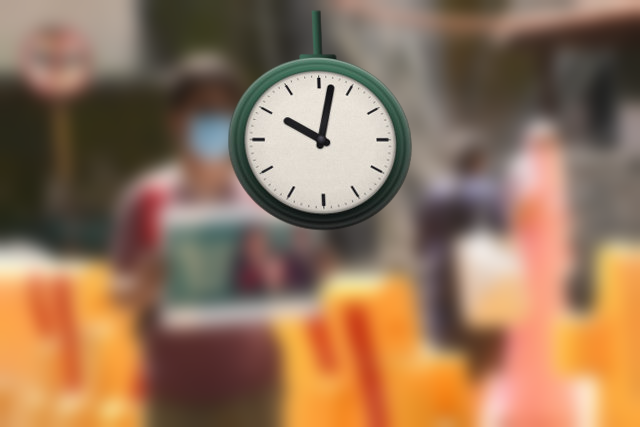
10:02
